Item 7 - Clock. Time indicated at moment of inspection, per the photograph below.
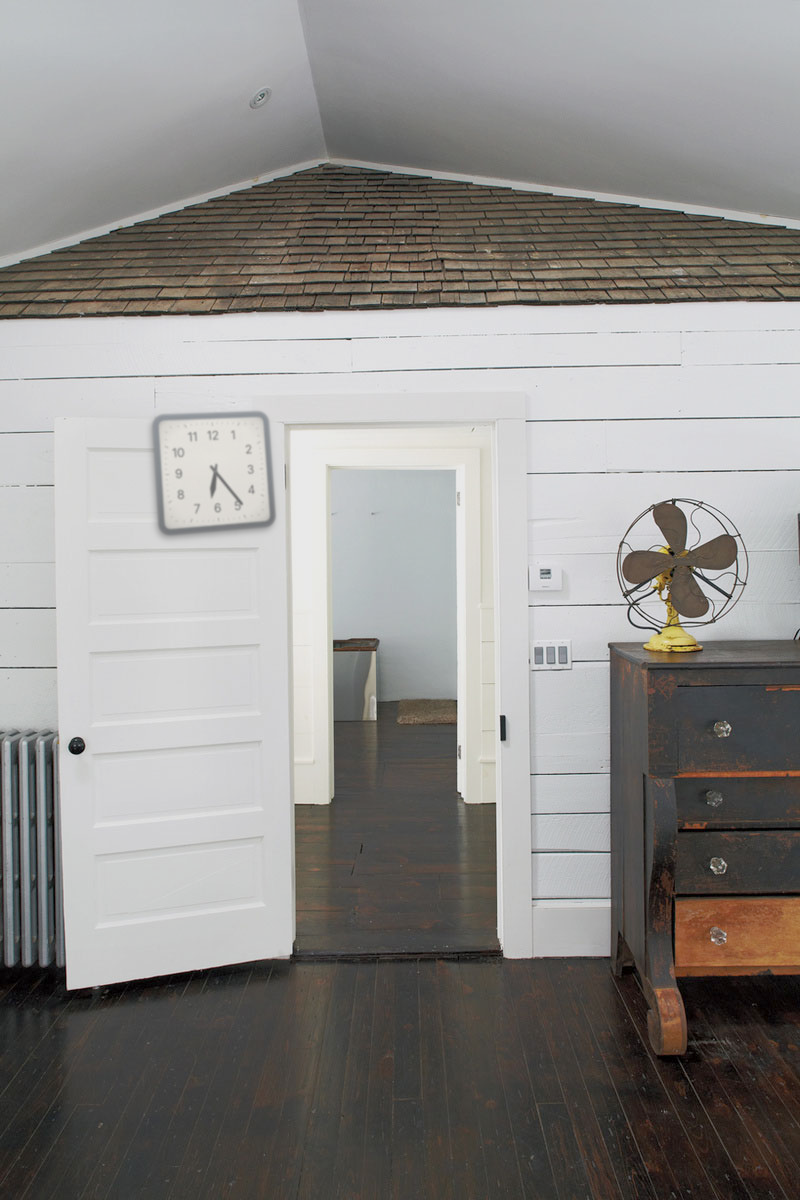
6:24
